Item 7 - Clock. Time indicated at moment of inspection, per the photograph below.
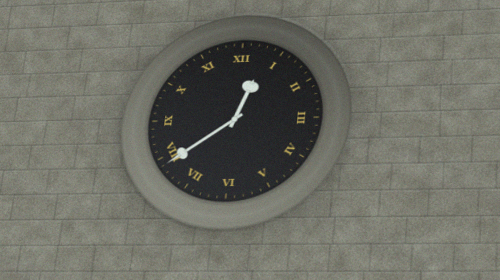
12:39
